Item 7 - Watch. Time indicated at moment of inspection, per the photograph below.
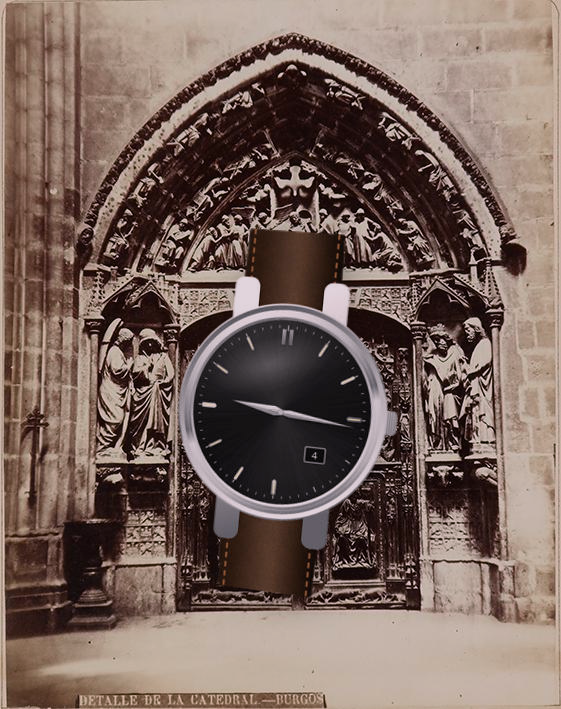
9:16
